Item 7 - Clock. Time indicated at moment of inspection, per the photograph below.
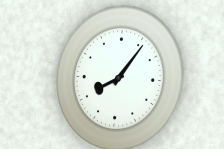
8:06
